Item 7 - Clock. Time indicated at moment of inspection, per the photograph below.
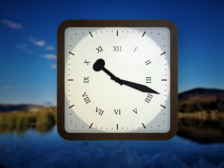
10:18
